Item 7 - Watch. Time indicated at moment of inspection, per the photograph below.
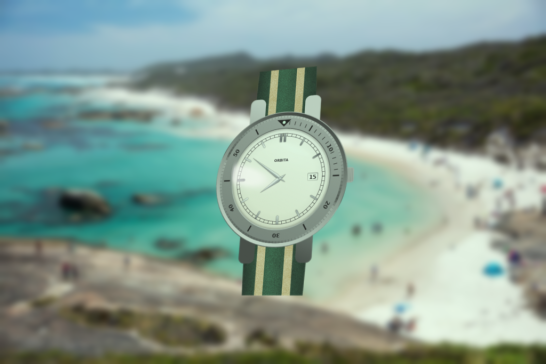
7:51
